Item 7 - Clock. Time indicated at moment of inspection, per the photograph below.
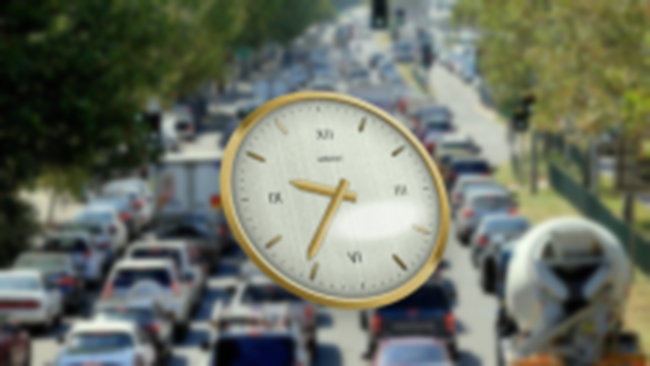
9:36
